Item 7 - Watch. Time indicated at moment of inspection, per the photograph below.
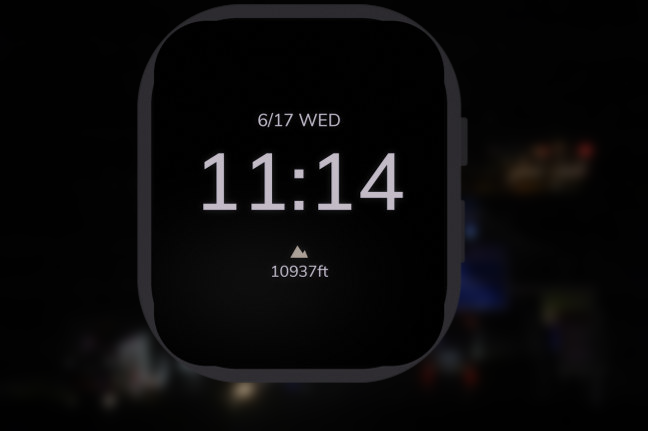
11:14
